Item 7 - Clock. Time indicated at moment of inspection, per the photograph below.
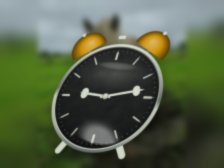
9:13
